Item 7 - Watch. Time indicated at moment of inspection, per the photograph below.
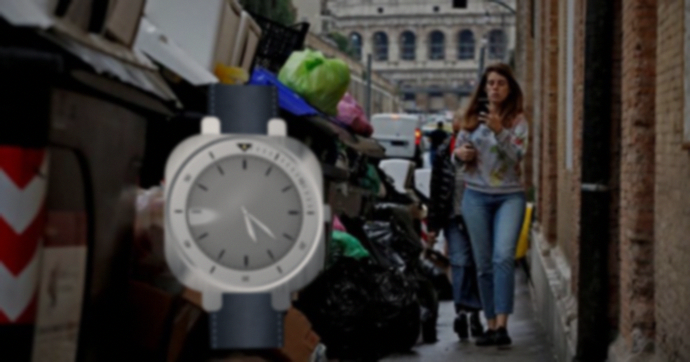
5:22
